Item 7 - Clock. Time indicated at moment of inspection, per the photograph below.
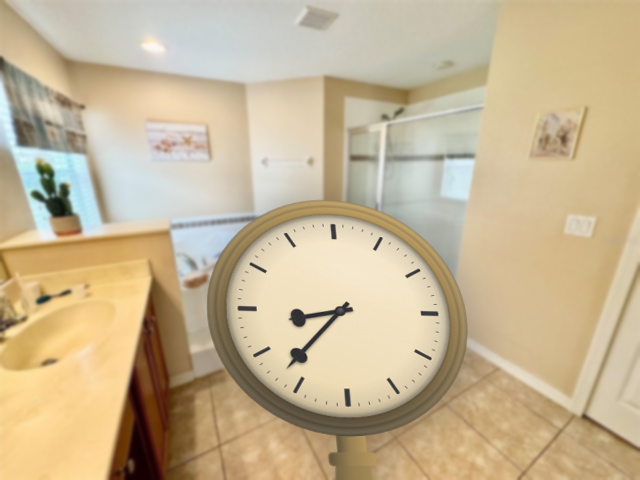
8:37
